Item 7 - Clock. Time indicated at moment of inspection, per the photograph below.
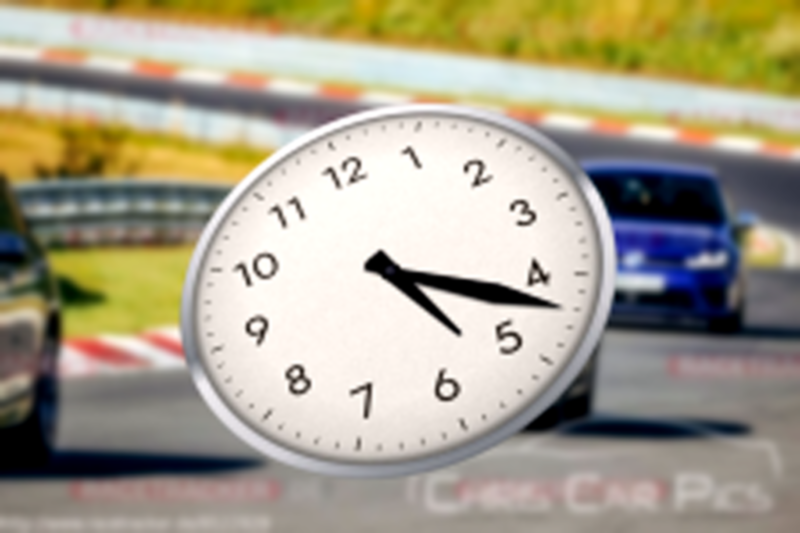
5:22
